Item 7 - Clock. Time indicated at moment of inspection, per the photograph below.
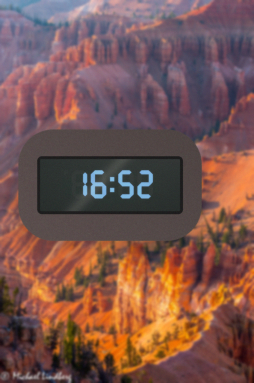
16:52
